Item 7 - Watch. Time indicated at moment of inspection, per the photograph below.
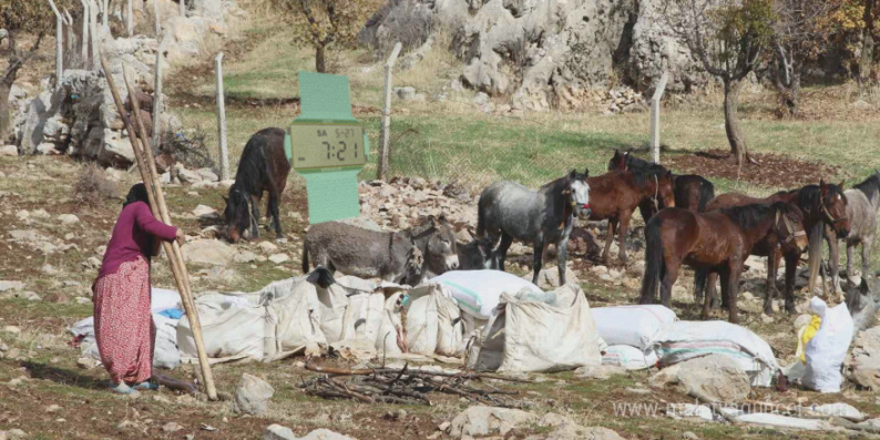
7:21
